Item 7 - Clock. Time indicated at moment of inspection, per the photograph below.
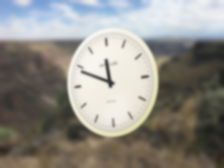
11:49
